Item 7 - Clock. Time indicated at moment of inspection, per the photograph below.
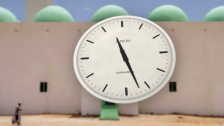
11:27
